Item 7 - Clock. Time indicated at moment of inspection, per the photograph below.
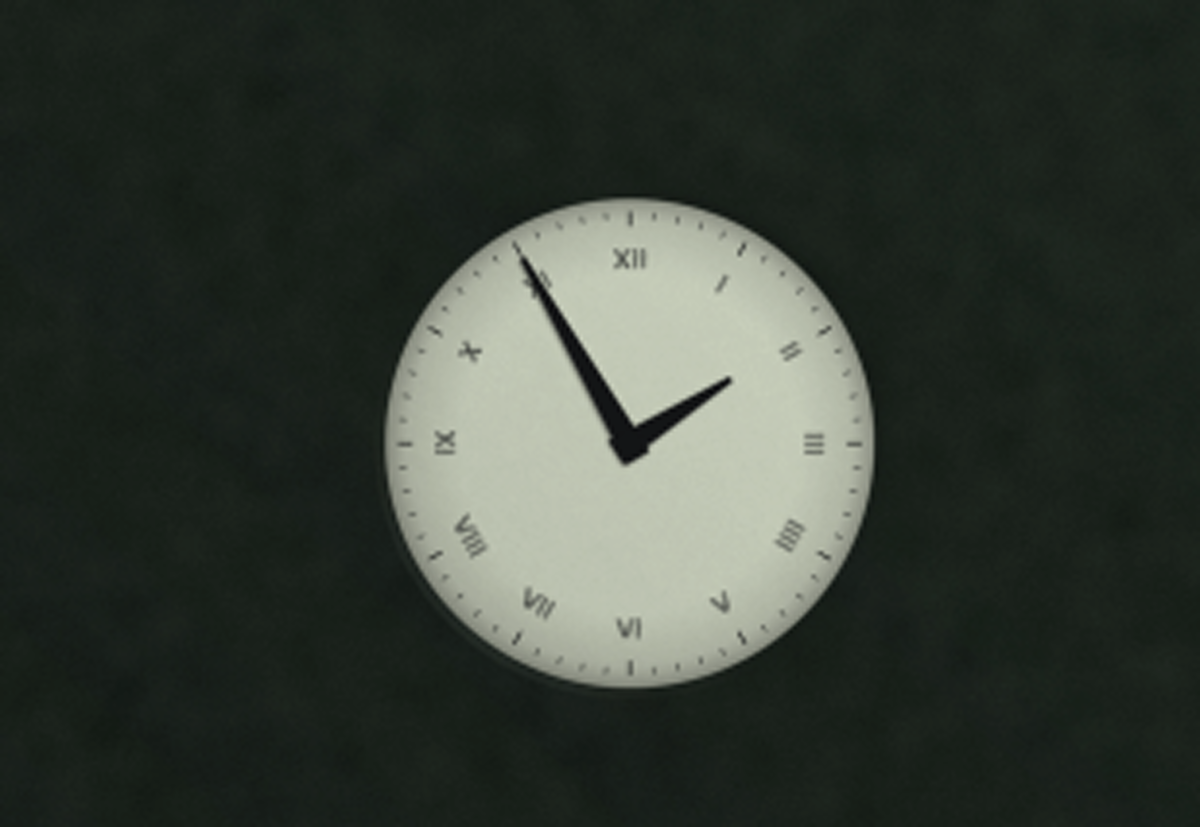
1:55
